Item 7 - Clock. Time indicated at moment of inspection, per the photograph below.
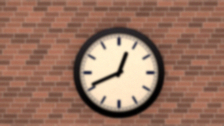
12:41
